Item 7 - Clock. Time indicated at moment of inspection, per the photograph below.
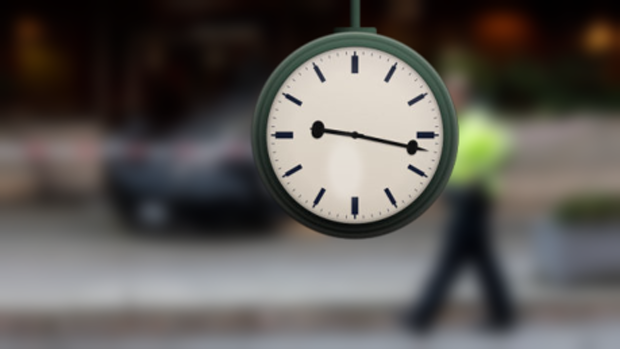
9:17
